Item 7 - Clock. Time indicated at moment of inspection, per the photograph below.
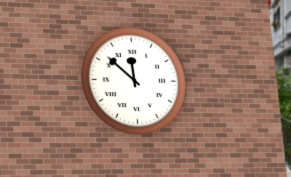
11:52
